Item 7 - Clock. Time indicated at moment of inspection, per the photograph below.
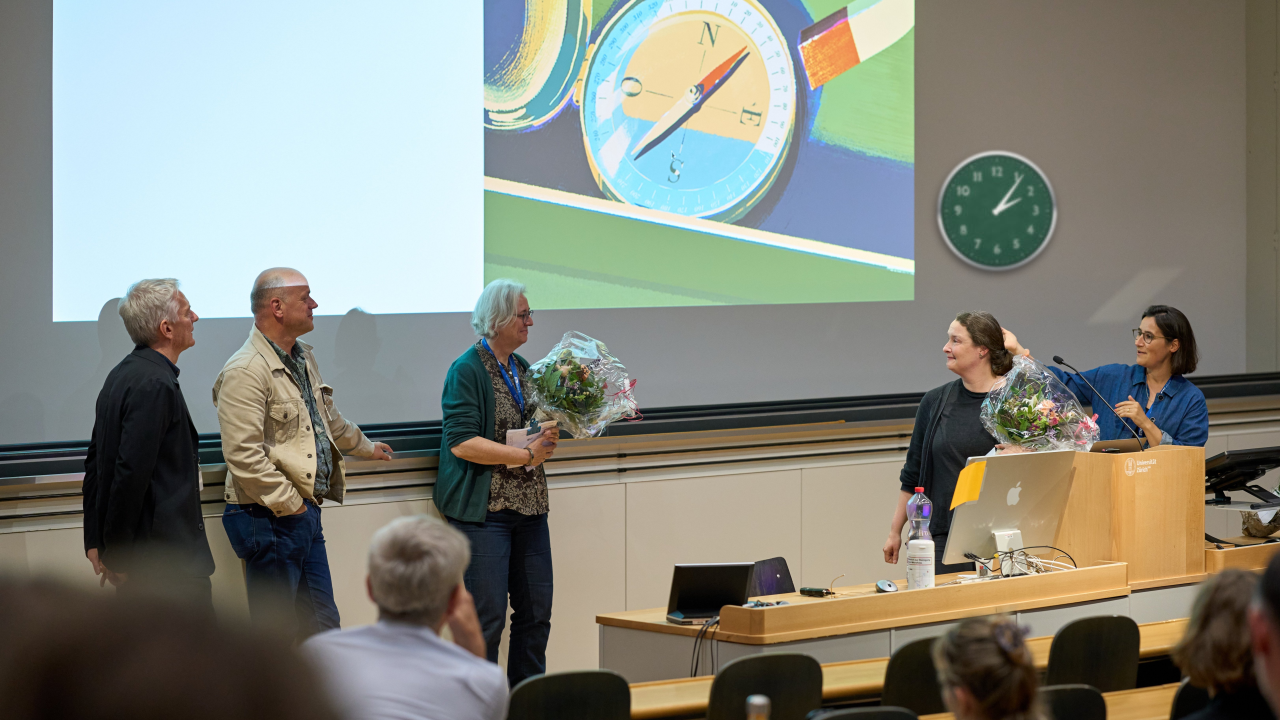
2:06
